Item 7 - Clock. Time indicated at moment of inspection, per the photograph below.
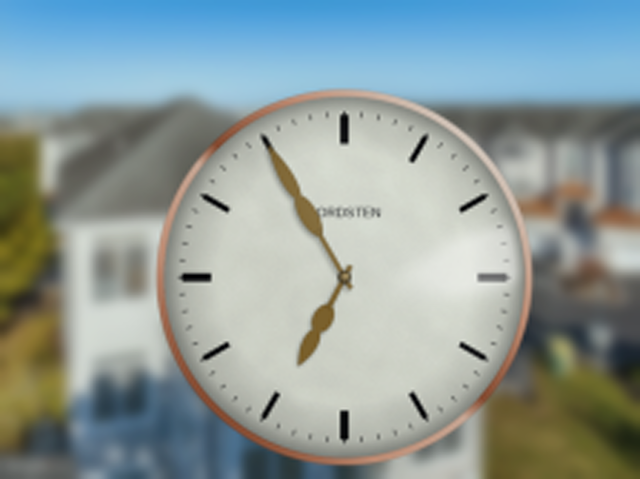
6:55
